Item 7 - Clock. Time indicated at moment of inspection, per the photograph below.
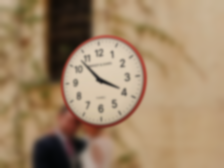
3:53
